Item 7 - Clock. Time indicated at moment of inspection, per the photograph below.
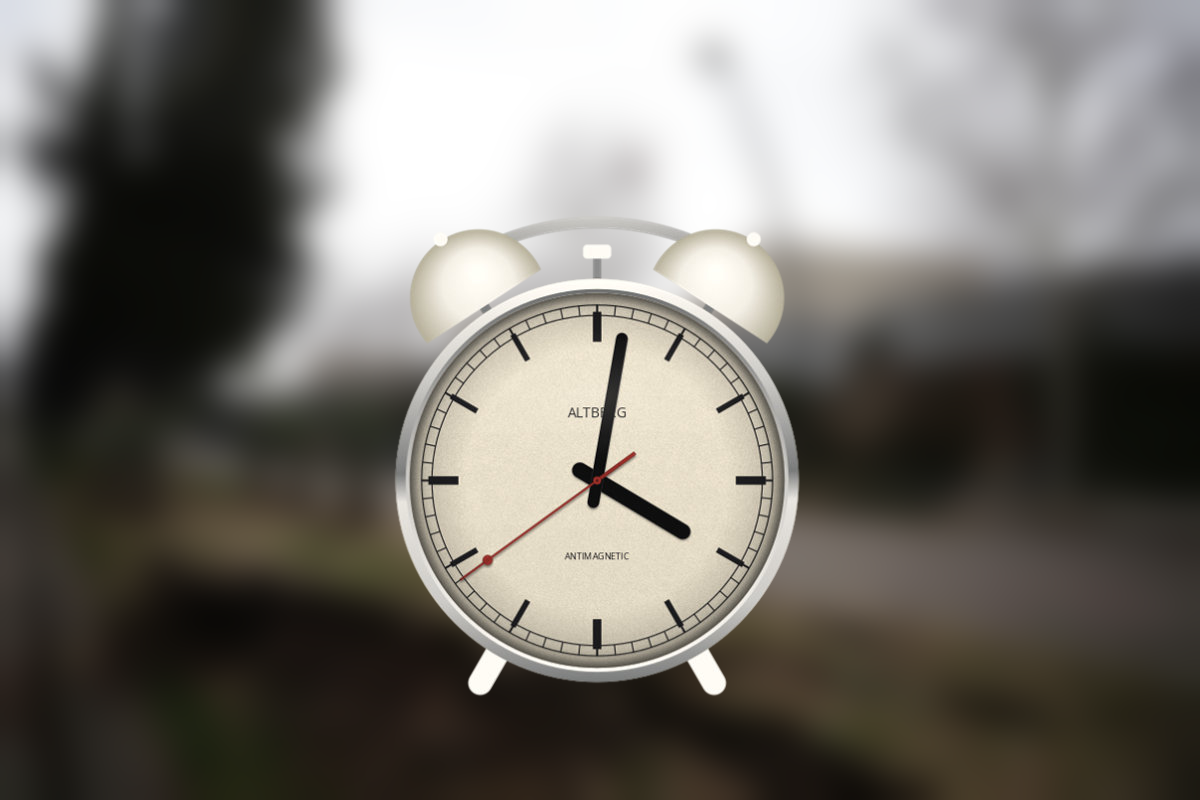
4:01:39
